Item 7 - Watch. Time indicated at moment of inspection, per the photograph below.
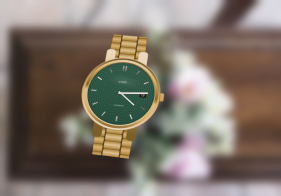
4:14
